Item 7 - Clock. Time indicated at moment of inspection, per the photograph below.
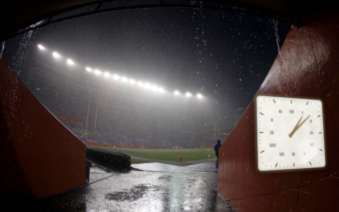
1:08
